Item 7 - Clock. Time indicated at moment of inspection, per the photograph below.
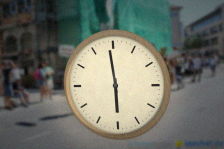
5:59
